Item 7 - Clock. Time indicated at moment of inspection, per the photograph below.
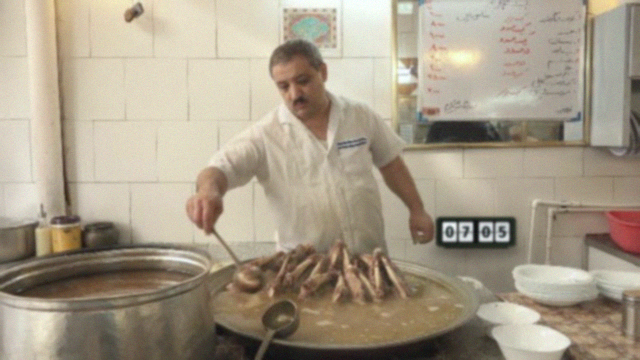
7:05
